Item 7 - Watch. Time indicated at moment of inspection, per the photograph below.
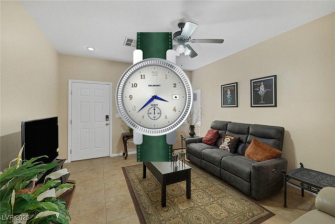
3:38
